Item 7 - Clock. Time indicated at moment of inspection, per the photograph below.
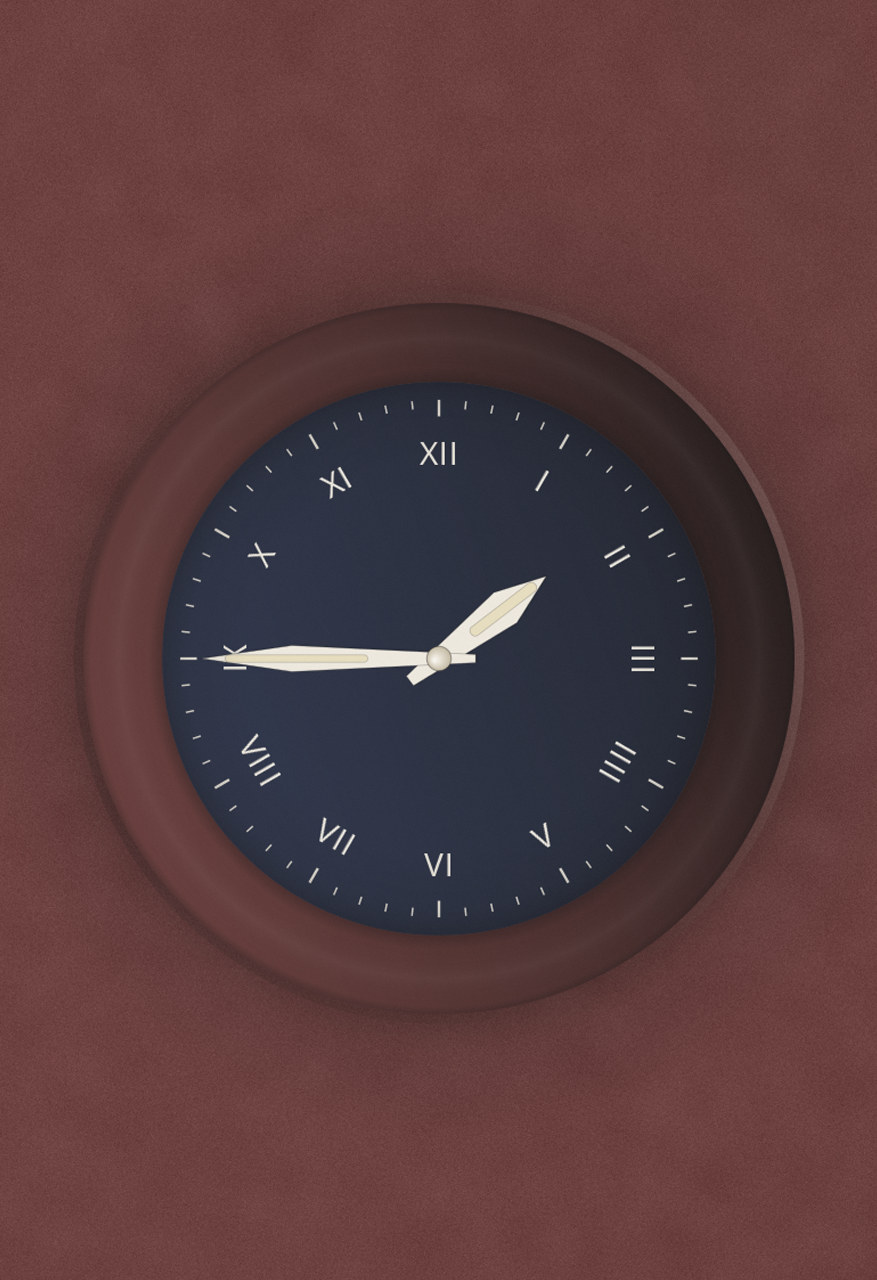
1:45
